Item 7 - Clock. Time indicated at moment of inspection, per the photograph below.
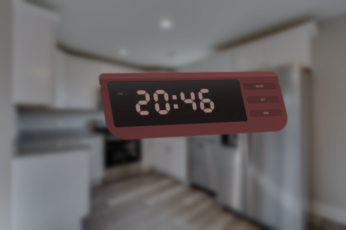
20:46
